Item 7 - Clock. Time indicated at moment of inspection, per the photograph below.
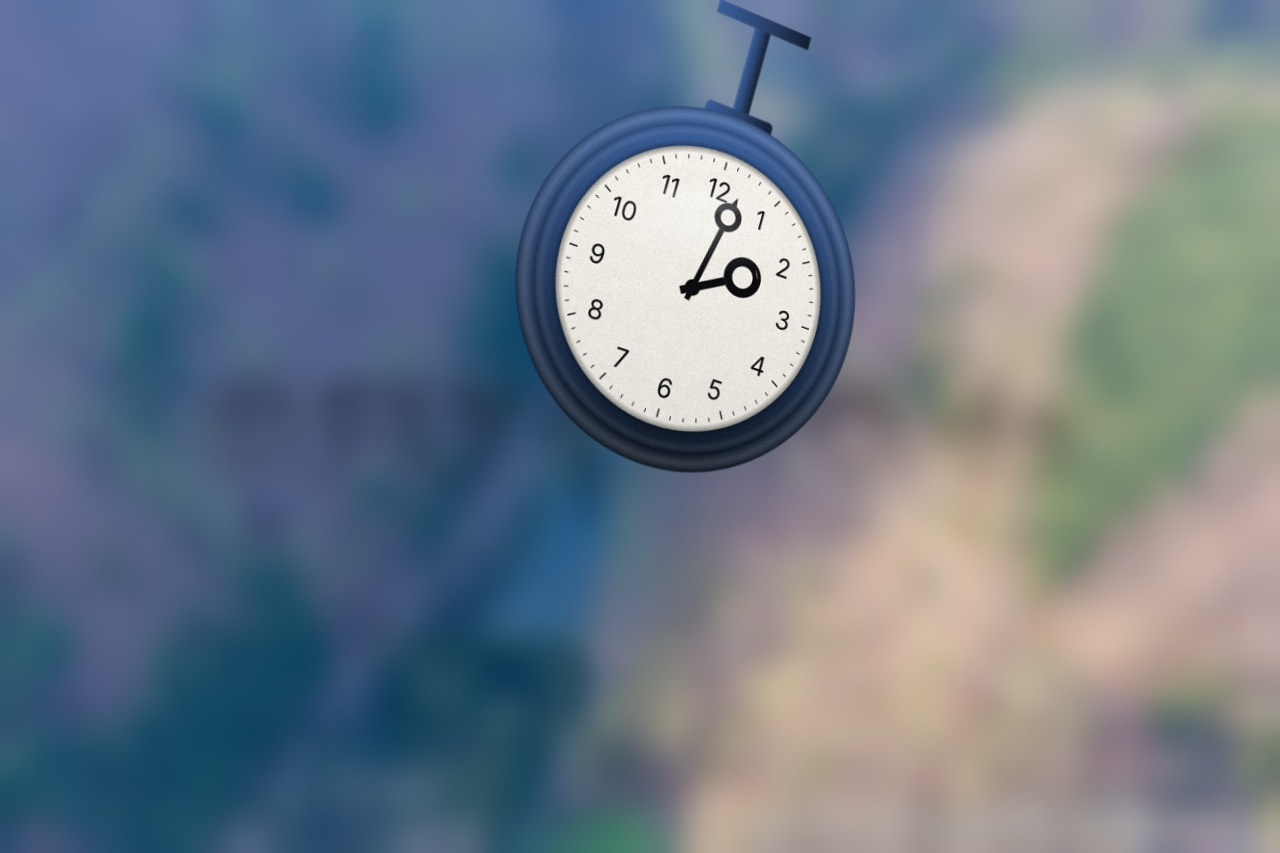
2:02
